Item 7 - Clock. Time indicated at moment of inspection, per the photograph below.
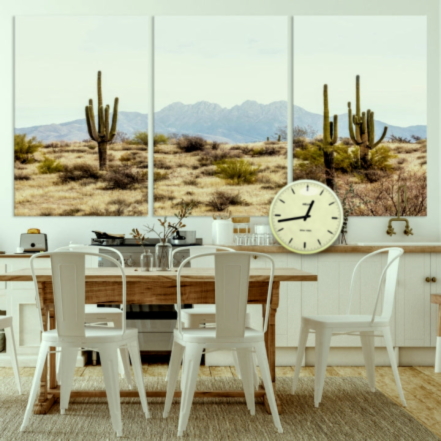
12:43
